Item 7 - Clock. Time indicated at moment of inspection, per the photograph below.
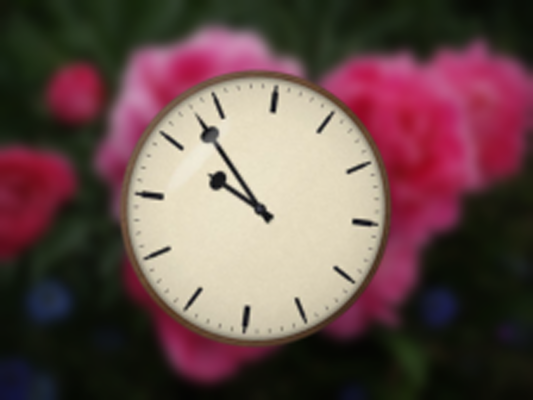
9:53
